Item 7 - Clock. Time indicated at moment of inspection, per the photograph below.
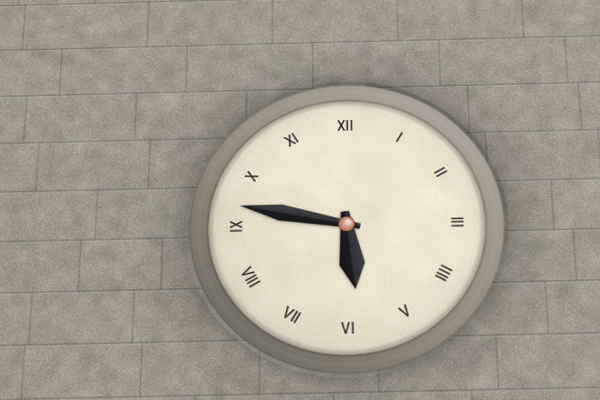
5:47
